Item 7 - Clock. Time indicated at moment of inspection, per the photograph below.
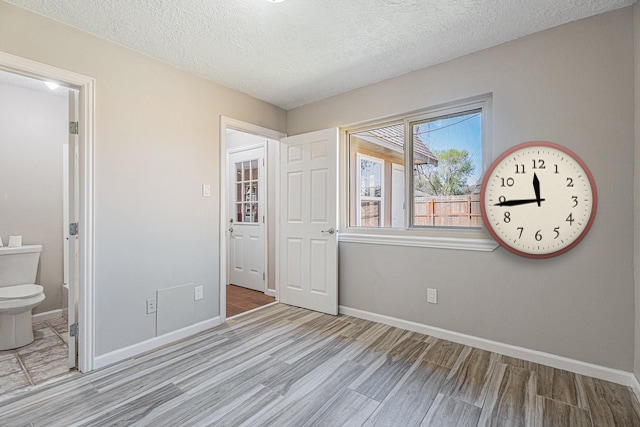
11:44
